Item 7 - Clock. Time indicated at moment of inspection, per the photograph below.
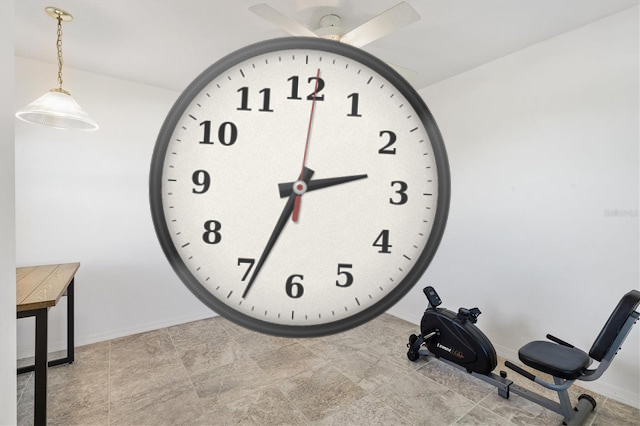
2:34:01
